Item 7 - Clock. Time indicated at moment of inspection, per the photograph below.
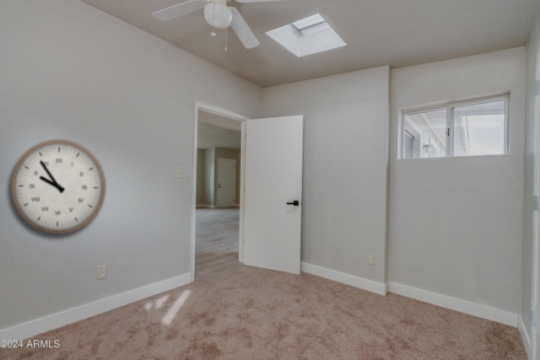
9:54
